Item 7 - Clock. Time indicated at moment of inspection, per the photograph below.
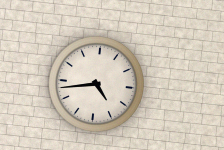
4:43
